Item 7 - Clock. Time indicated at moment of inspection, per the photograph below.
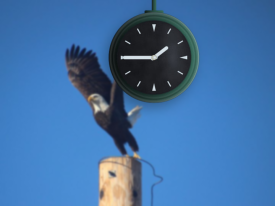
1:45
